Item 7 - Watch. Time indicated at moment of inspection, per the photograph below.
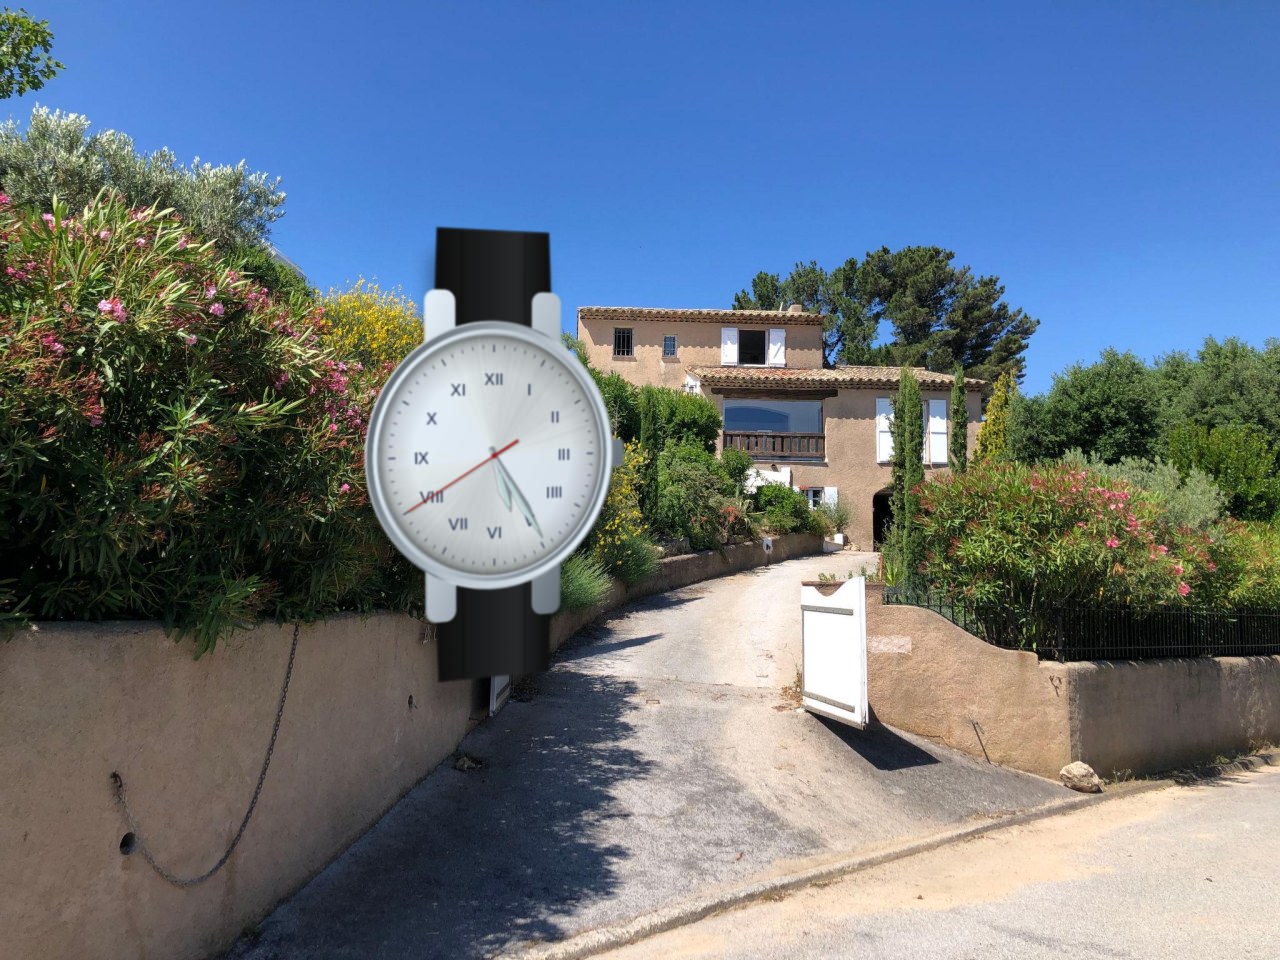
5:24:40
